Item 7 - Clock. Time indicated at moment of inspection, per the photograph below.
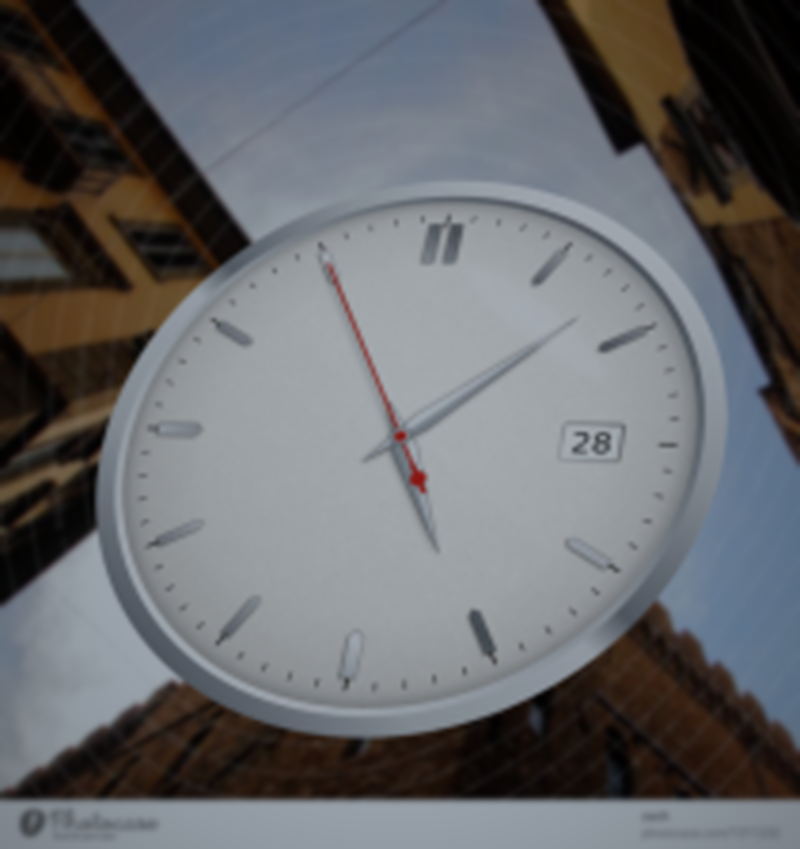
5:07:55
